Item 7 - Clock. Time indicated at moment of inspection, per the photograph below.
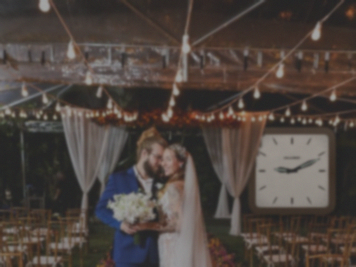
9:11
